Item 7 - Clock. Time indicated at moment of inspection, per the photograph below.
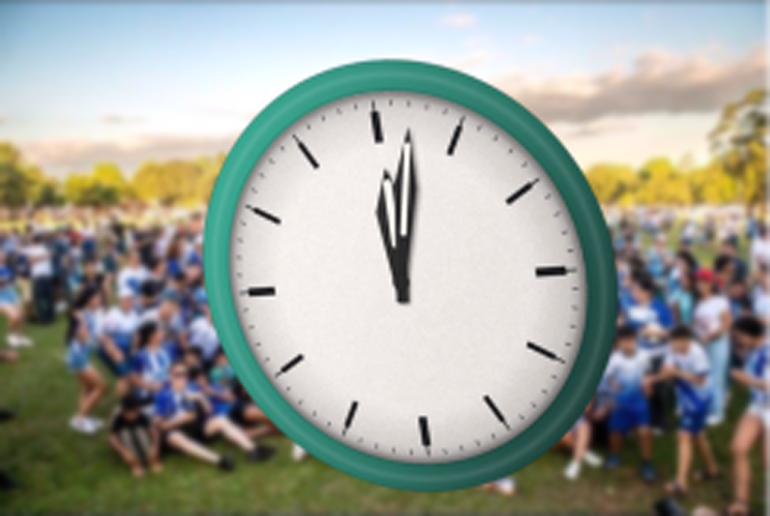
12:02
